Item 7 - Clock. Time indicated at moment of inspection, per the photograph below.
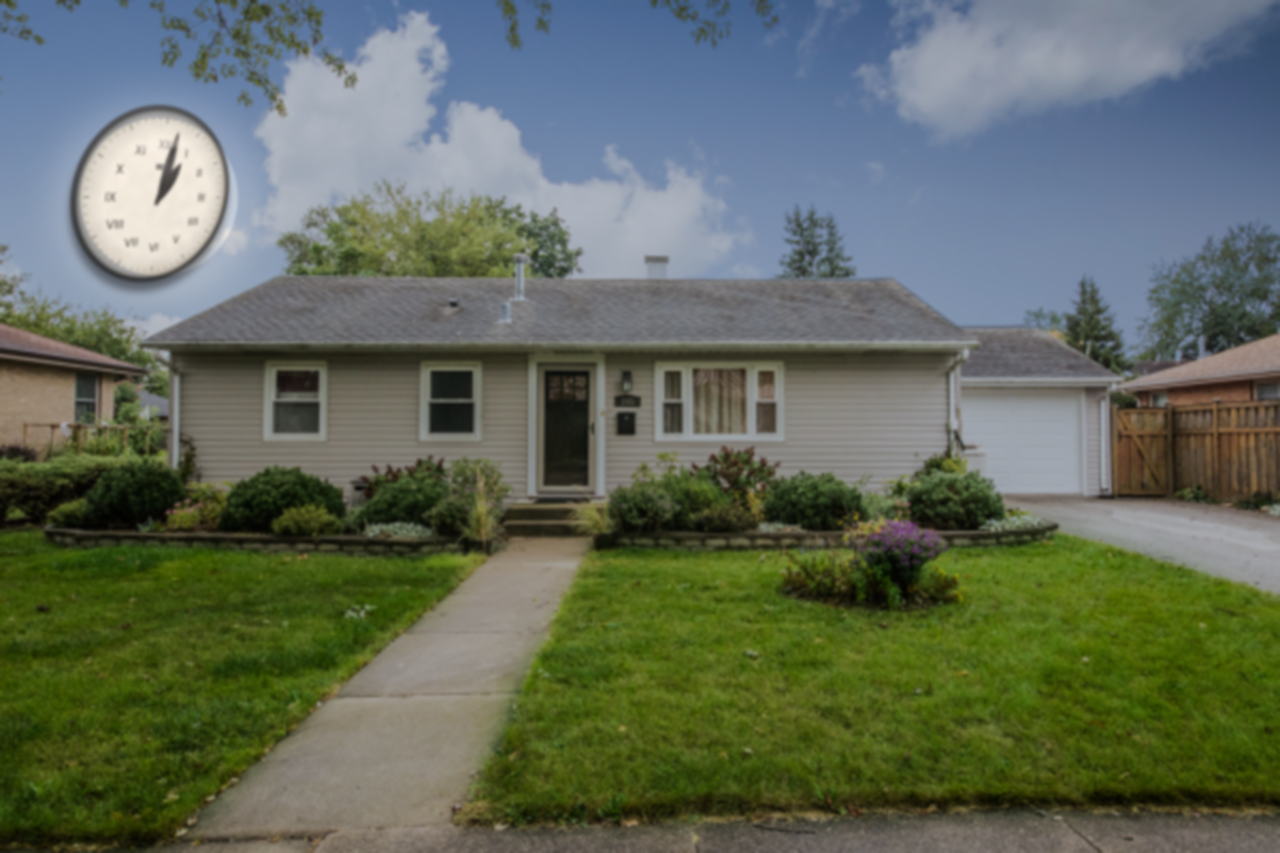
1:02
